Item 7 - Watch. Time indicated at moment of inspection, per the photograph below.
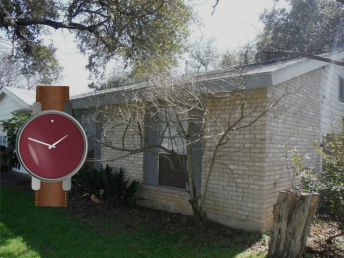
1:48
